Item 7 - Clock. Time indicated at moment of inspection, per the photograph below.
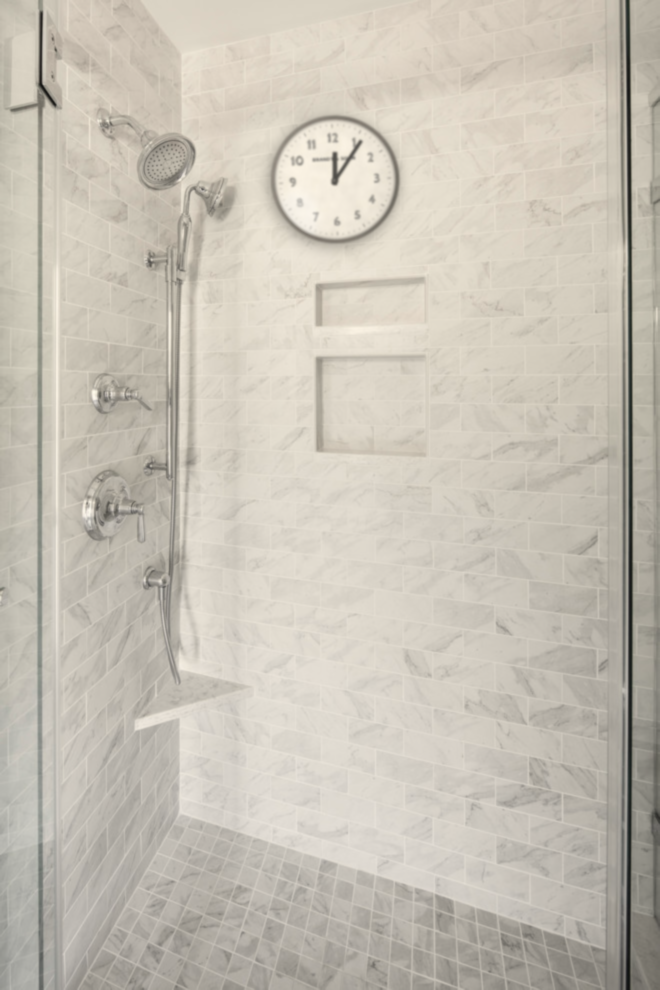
12:06
